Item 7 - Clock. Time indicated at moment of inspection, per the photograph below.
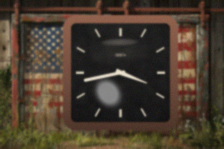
3:43
